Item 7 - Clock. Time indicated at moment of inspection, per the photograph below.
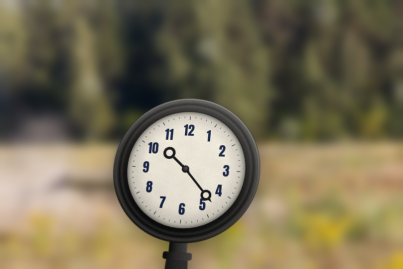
10:23
